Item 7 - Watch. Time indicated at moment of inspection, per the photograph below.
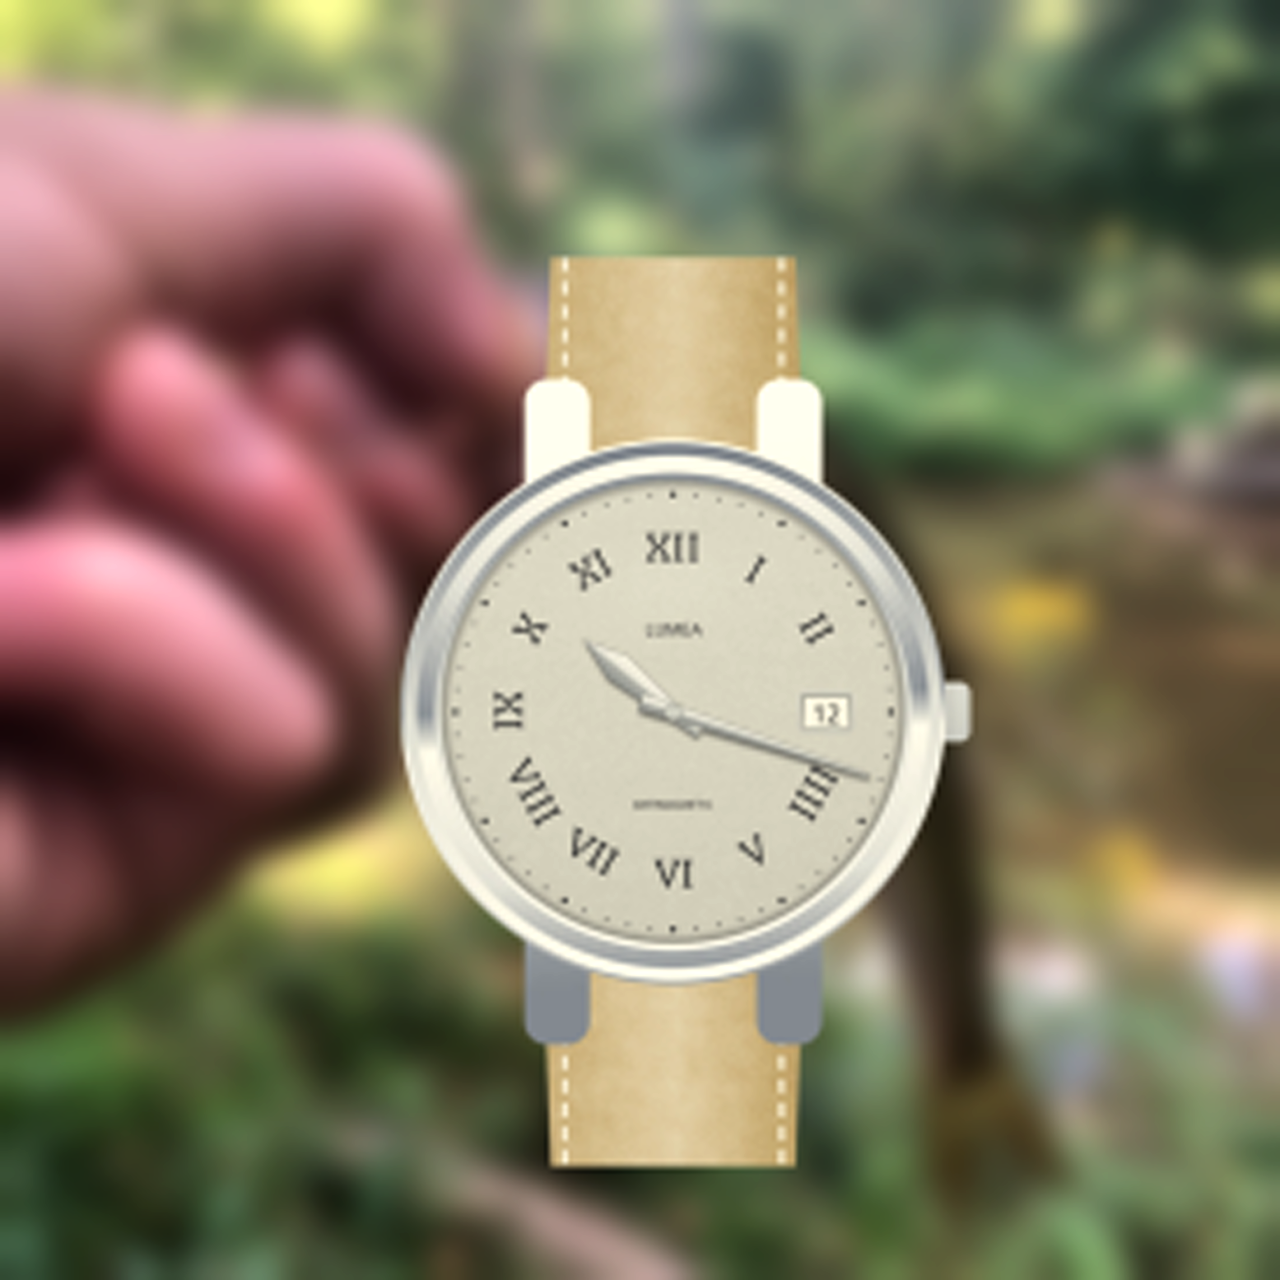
10:18
